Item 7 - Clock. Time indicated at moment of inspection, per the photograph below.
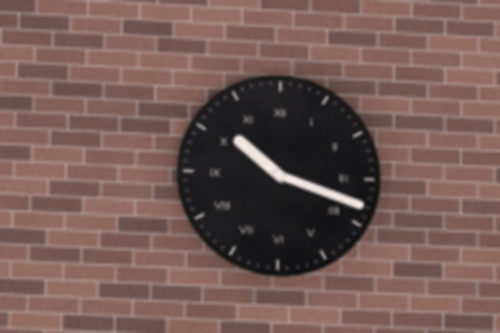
10:18
